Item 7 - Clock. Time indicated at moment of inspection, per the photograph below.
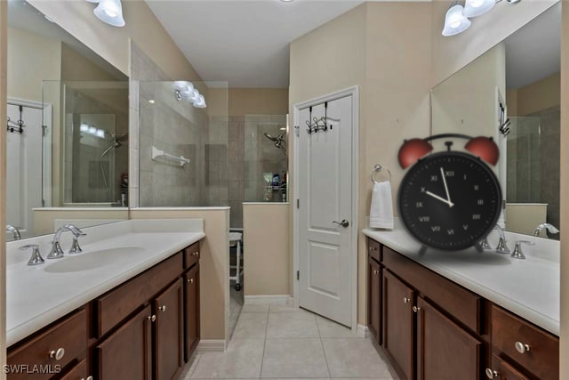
9:58
